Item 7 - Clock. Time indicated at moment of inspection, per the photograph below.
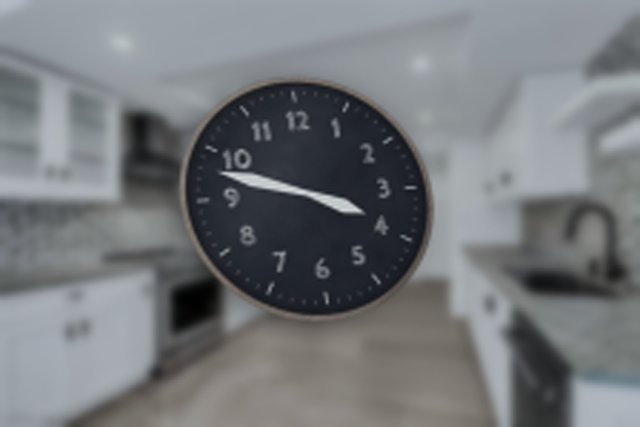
3:48
